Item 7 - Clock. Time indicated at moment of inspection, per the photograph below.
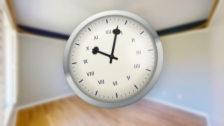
10:03
